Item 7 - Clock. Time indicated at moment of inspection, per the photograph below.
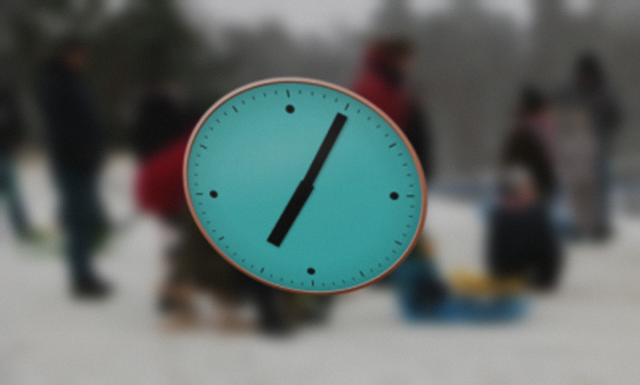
7:05
